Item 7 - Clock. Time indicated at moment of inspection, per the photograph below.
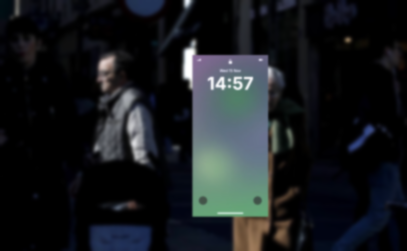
14:57
